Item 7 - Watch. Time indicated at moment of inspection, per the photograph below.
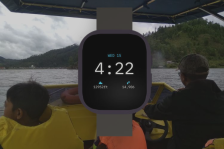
4:22
